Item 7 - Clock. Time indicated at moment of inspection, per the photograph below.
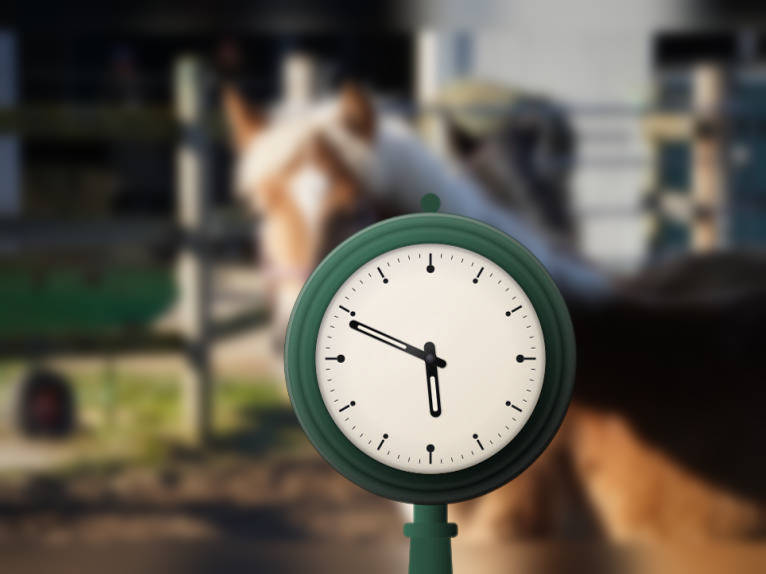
5:49
